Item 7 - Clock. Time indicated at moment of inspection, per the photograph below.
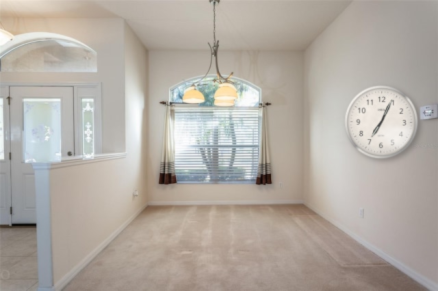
7:04
